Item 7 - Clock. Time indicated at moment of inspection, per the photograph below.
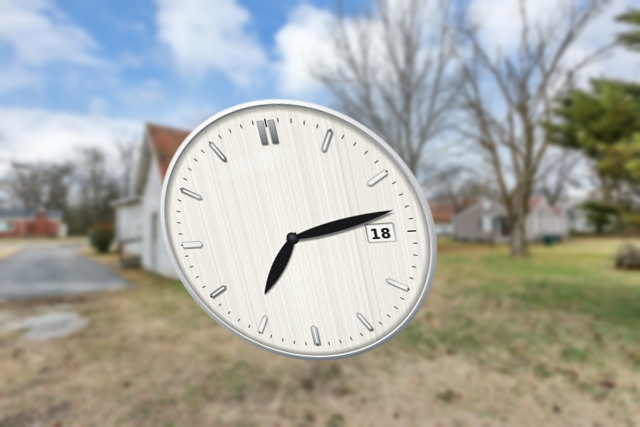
7:13
